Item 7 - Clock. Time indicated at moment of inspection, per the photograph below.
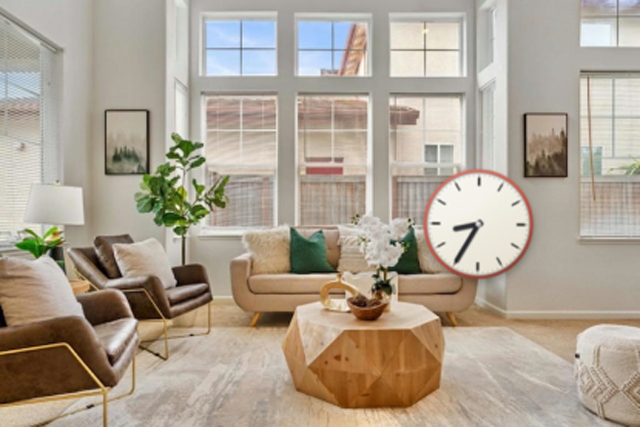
8:35
